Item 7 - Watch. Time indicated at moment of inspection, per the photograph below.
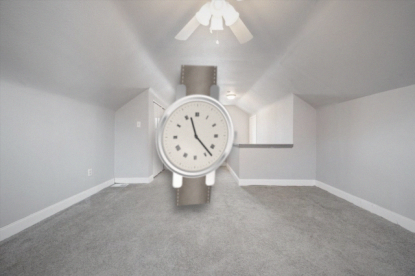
11:23
